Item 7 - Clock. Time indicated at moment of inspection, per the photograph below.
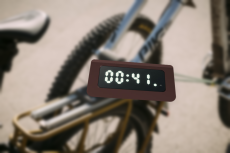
0:41
